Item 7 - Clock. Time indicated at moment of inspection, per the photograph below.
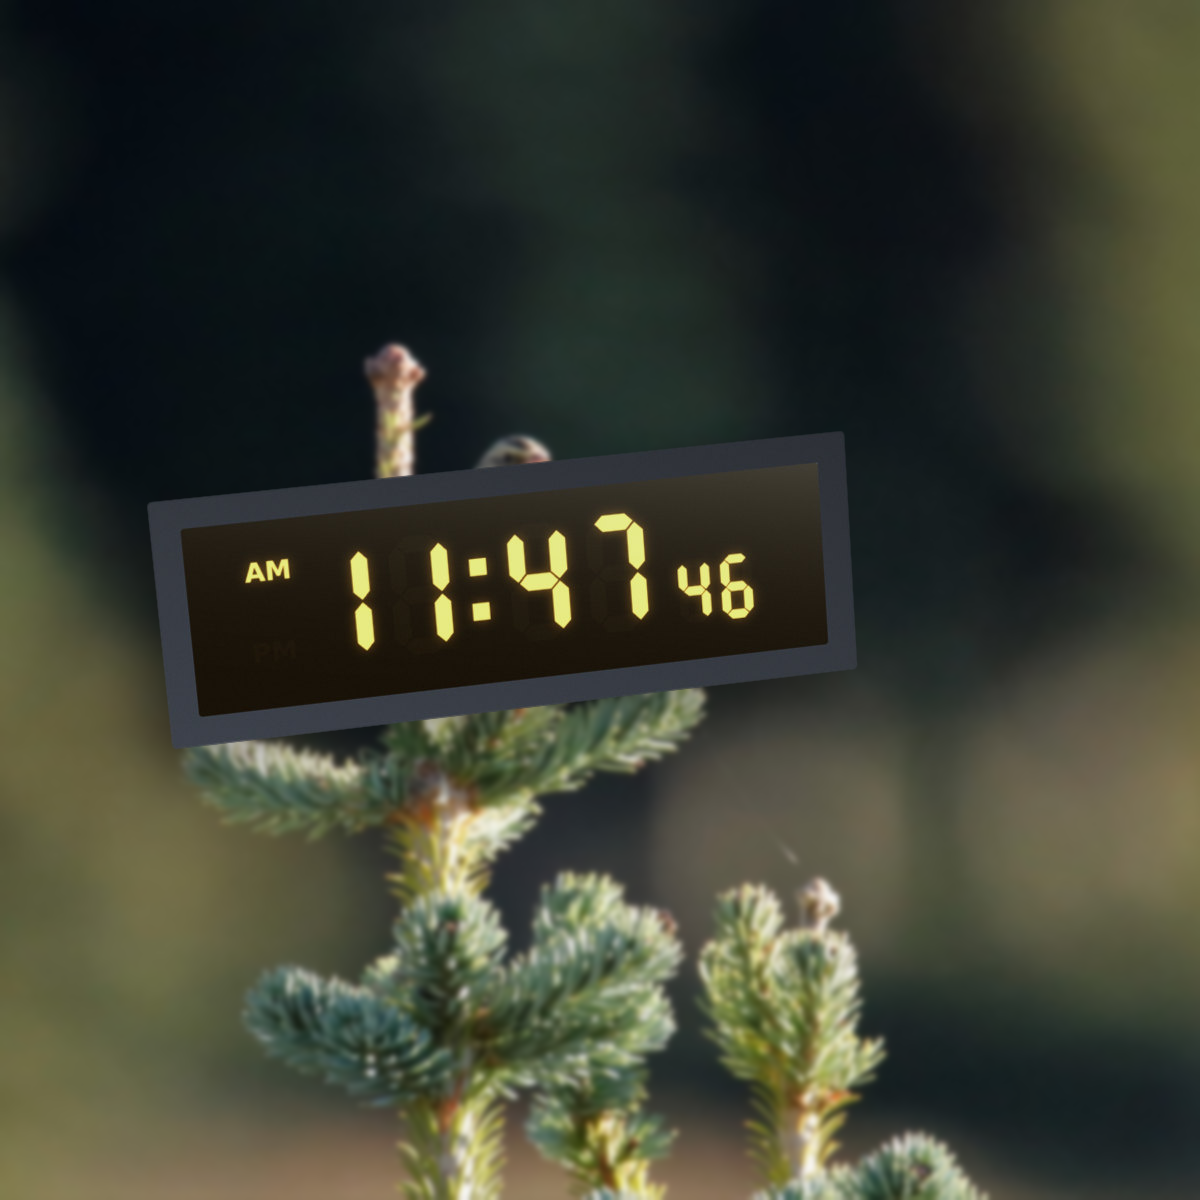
11:47:46
